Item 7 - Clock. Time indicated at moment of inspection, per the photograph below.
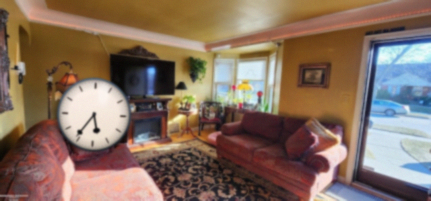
5:36
